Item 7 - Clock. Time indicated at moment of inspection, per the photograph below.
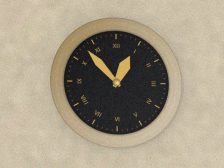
12:53
